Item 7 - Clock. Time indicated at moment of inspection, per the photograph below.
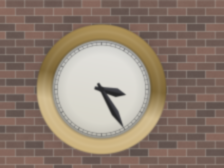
3:25
